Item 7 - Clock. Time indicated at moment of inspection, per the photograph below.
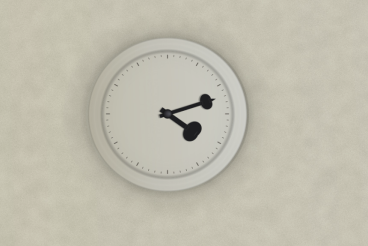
4:12
